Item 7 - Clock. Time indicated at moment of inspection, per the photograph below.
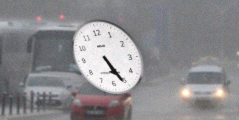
5:26
